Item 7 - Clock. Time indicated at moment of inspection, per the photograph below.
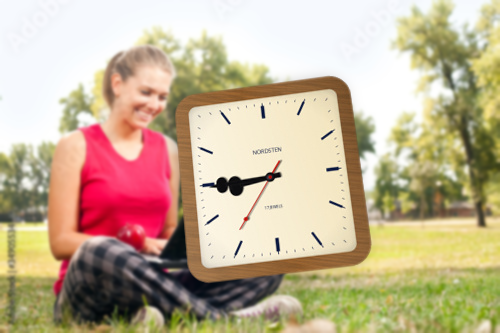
8:44:36
